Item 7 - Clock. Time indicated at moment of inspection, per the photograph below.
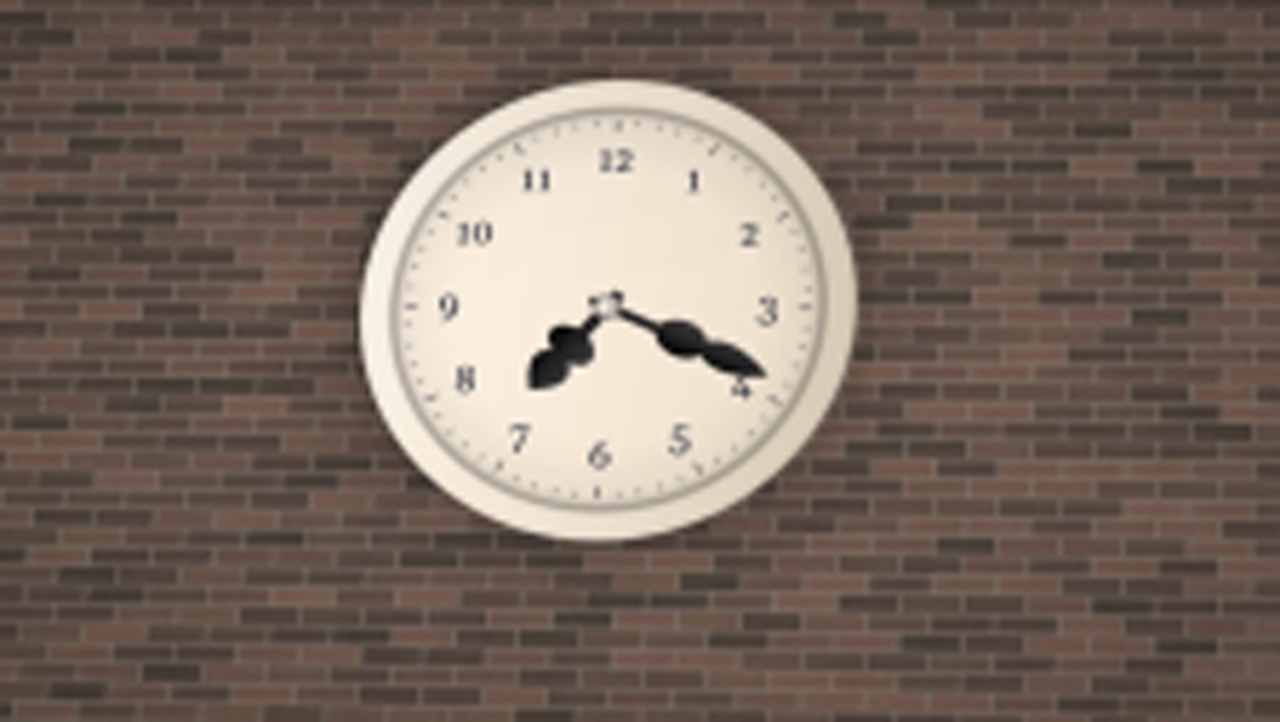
7:19
